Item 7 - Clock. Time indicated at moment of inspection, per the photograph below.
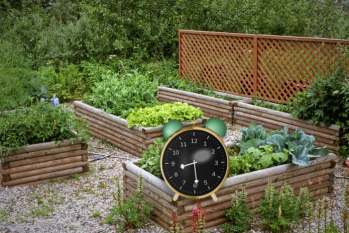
8:29
